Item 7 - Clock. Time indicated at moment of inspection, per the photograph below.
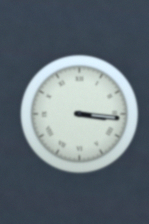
3:16
